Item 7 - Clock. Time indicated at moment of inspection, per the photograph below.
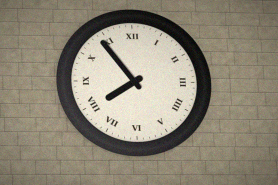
7:54
